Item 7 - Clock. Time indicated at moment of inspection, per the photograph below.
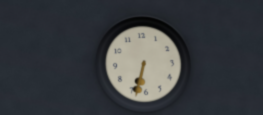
6:33
